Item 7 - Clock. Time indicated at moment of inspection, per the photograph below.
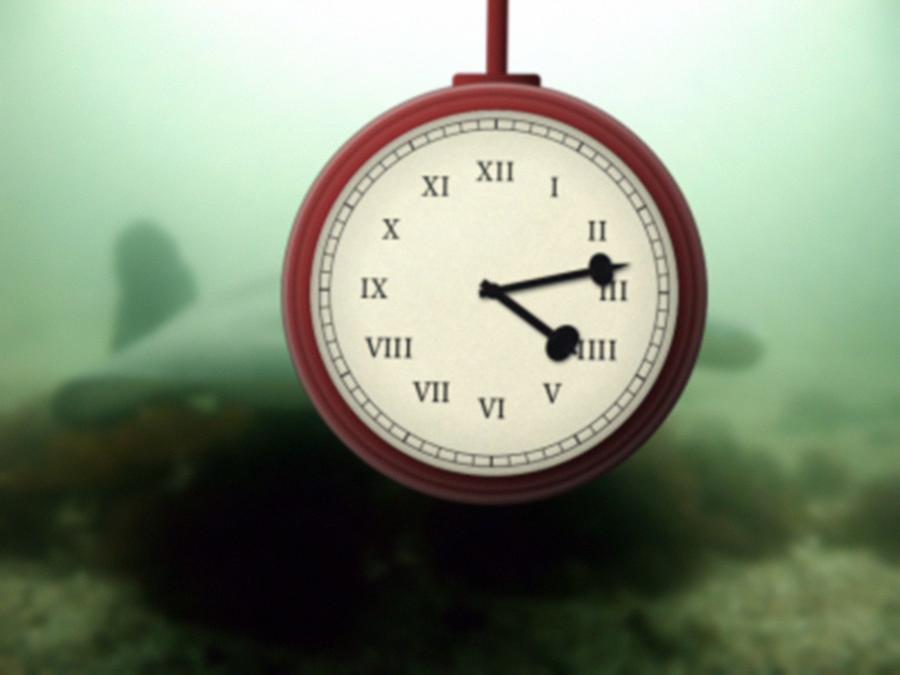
4:13
